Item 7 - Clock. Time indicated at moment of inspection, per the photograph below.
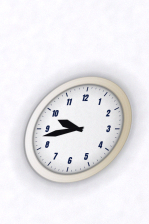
9:43
